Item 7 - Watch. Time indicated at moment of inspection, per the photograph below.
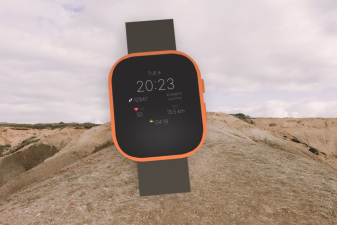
20:23
